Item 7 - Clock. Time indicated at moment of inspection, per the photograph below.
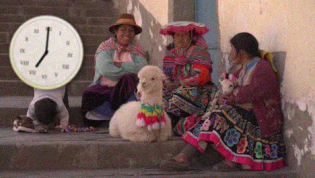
7:00
